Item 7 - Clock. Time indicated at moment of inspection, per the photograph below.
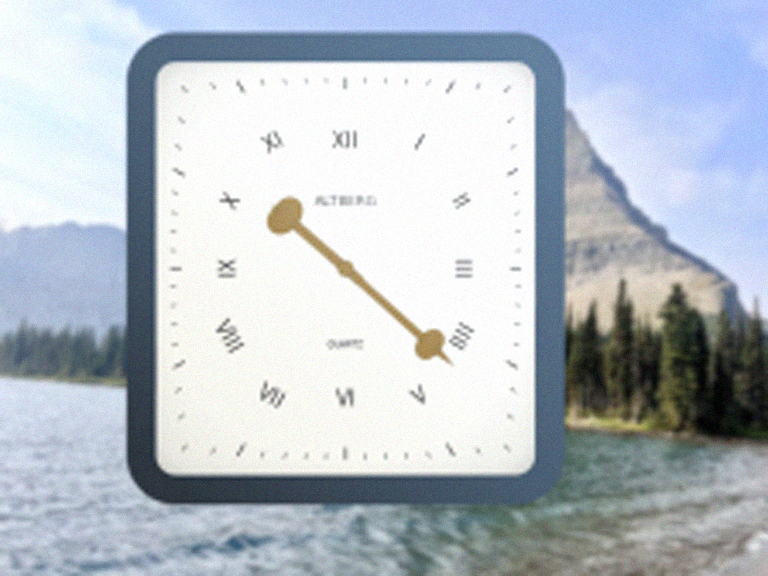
10:22
